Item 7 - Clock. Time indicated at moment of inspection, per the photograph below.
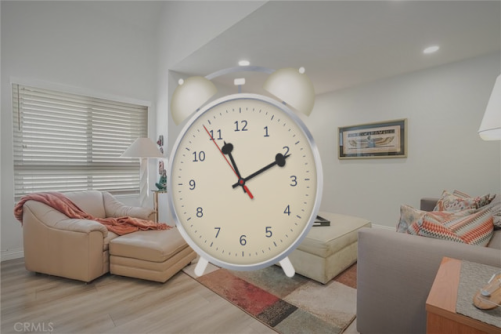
11:10:54
